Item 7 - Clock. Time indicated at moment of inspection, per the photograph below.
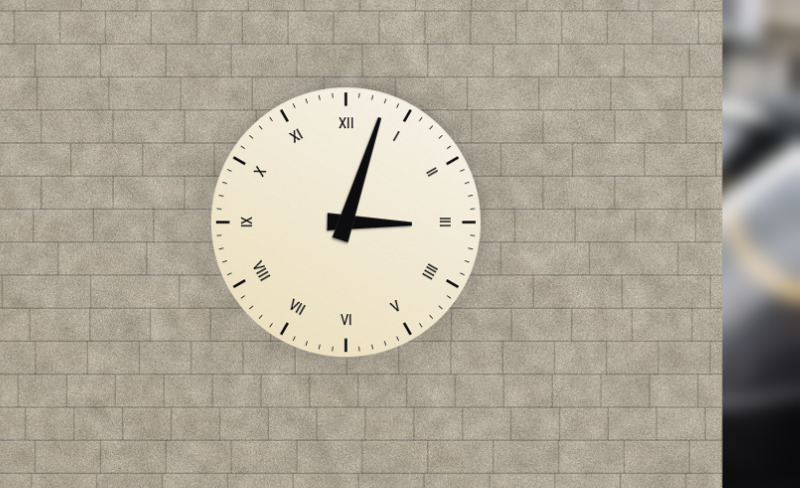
3:03
